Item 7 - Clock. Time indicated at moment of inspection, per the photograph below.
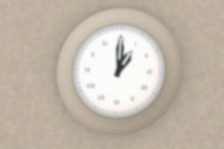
1:00
